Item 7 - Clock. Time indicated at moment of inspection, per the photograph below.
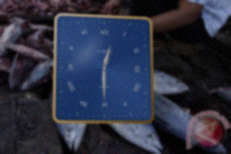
12:30
